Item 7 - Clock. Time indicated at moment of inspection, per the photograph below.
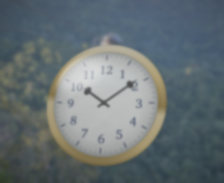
10:09
